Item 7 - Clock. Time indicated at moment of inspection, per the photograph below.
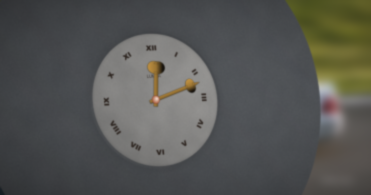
12:12
